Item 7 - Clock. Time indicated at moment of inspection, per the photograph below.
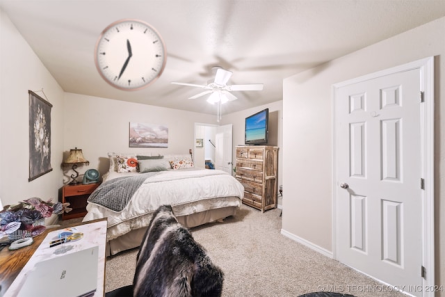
11:34
